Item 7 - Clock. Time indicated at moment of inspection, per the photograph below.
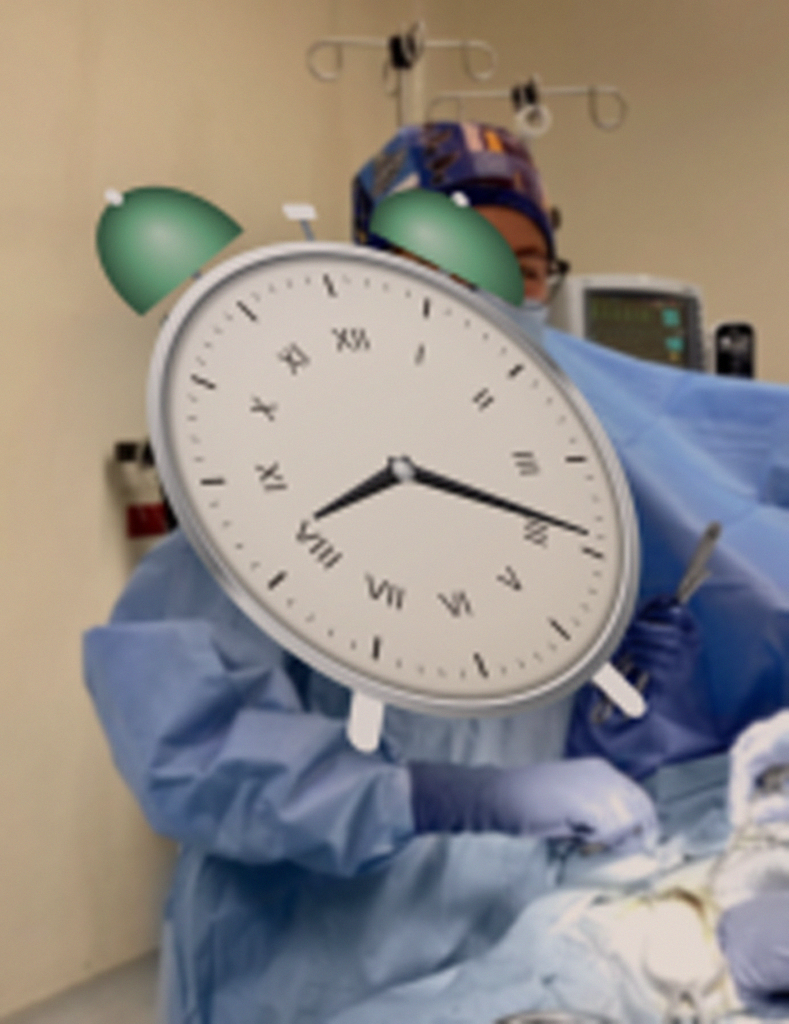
8:19
